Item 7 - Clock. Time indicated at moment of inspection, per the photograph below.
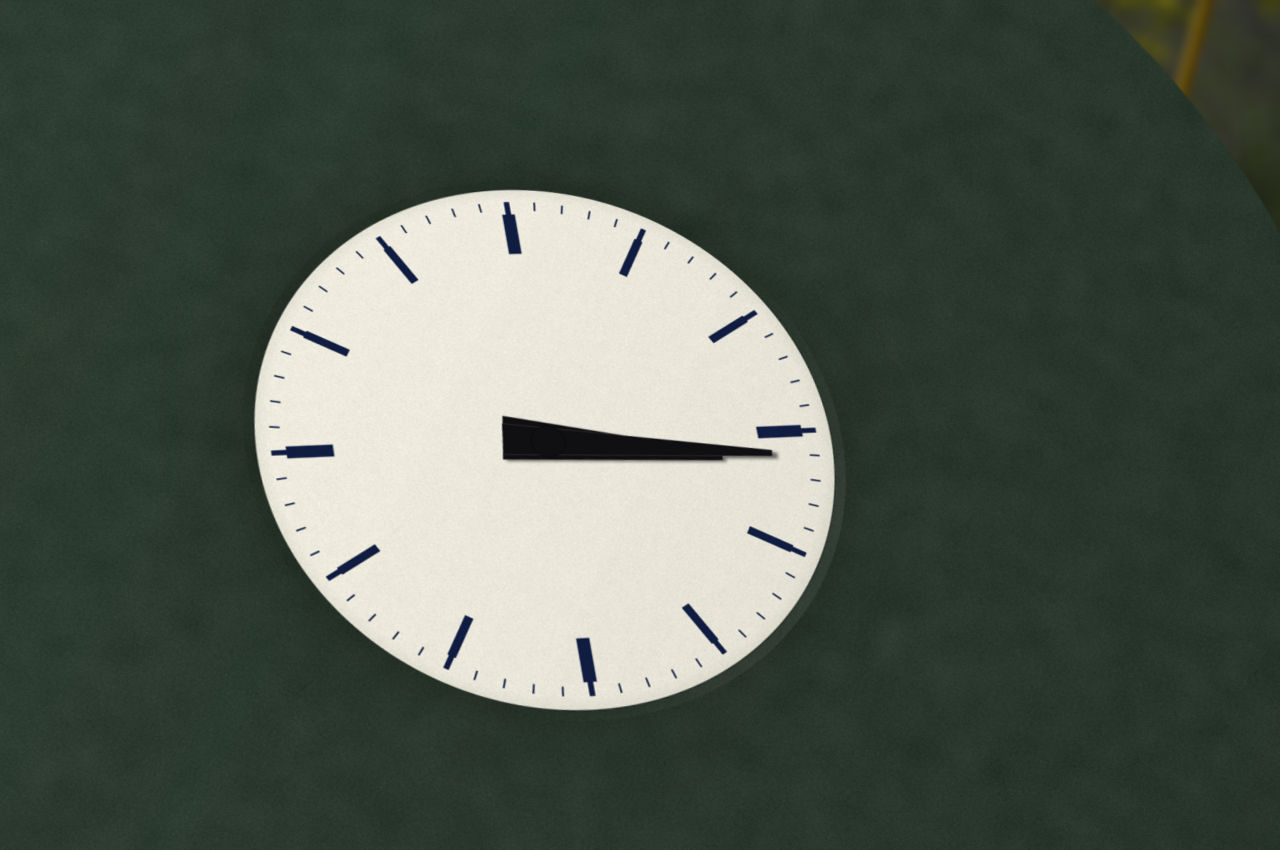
3:16
